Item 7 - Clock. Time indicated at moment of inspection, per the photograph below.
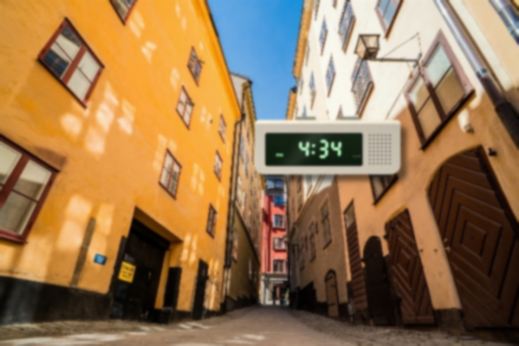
4:34
